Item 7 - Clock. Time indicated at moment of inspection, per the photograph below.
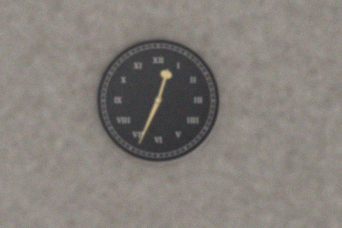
12:34
